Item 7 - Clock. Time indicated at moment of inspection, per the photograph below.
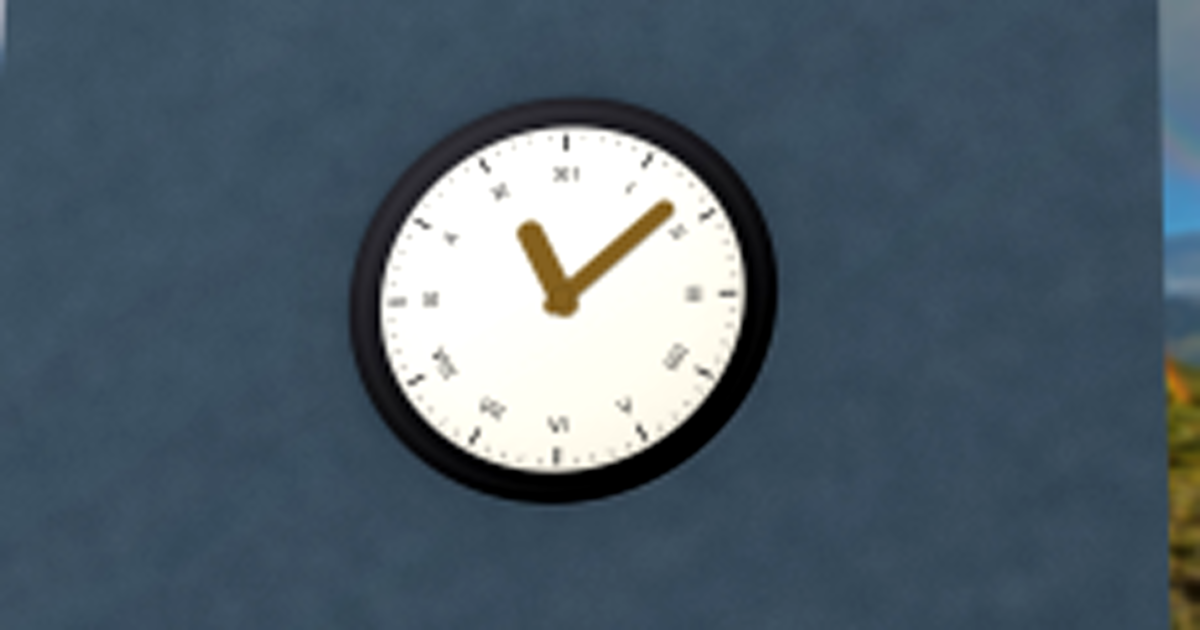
11:08
